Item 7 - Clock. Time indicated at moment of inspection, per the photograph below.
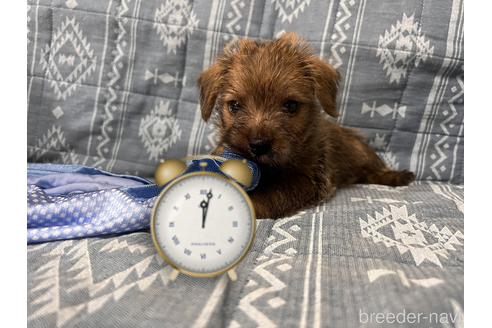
12:02
